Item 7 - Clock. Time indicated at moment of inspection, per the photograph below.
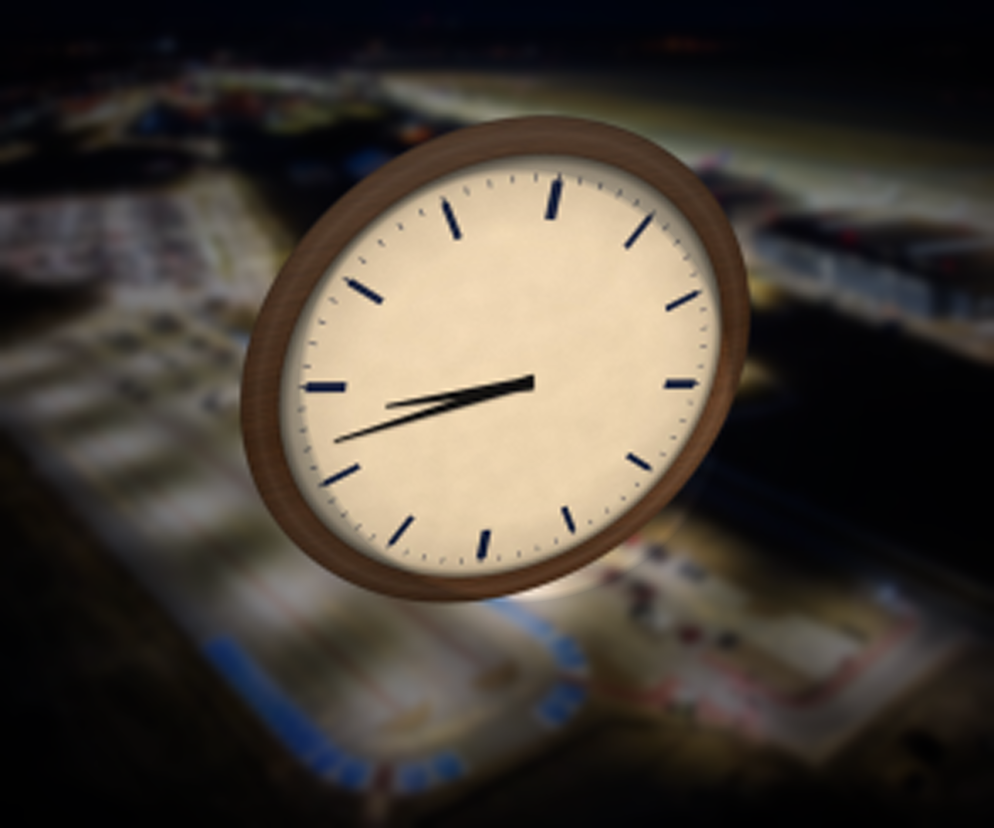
8:42
